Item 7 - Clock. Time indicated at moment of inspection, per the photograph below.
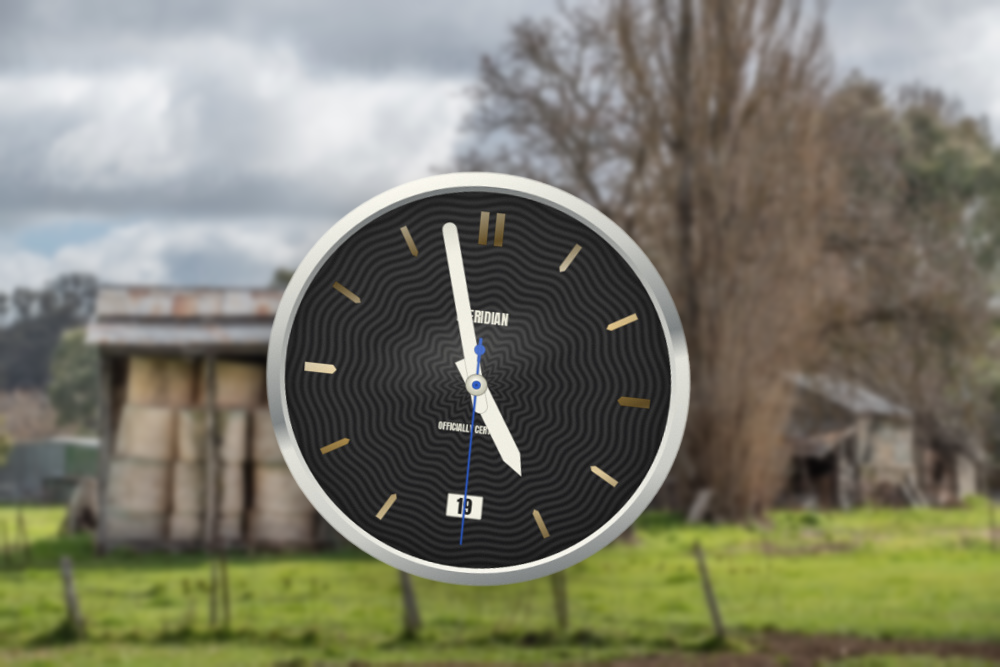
4:57:30
